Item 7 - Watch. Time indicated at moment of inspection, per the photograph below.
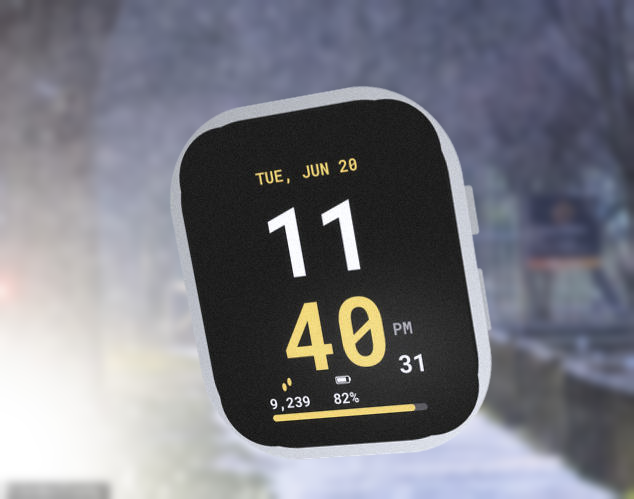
11:40:31
